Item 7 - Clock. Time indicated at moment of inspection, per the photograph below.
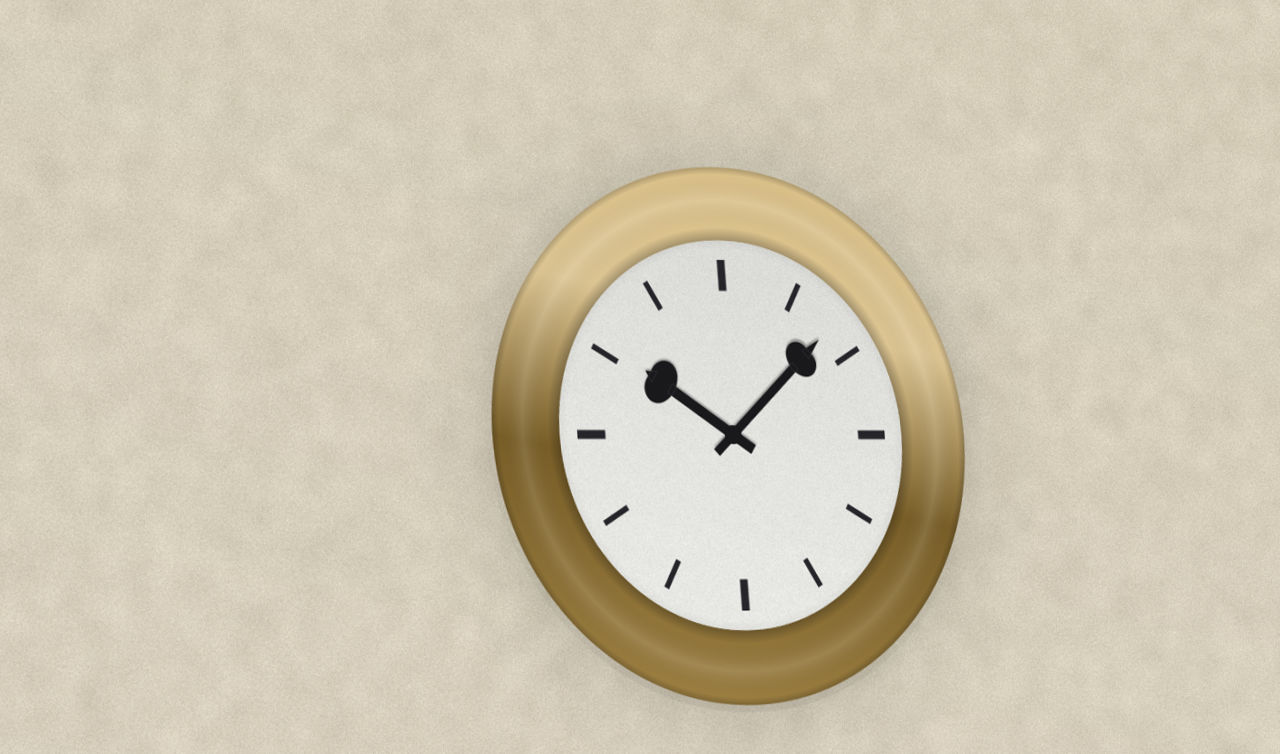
10:08
